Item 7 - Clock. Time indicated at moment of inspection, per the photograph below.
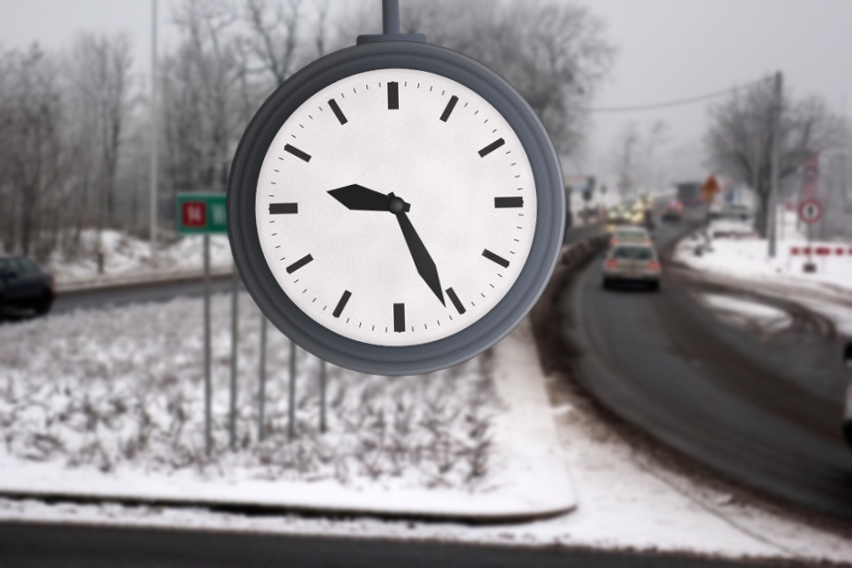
9:26
